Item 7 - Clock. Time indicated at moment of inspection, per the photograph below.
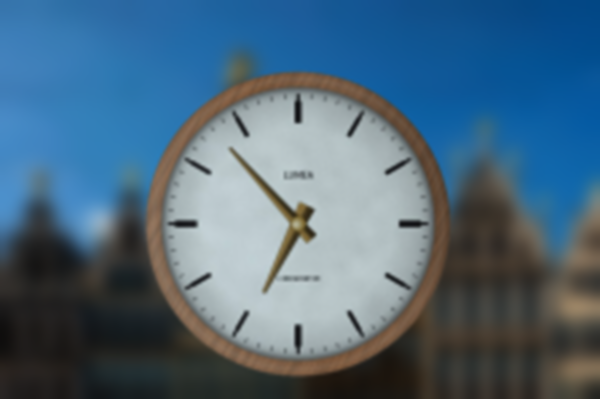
6:53
